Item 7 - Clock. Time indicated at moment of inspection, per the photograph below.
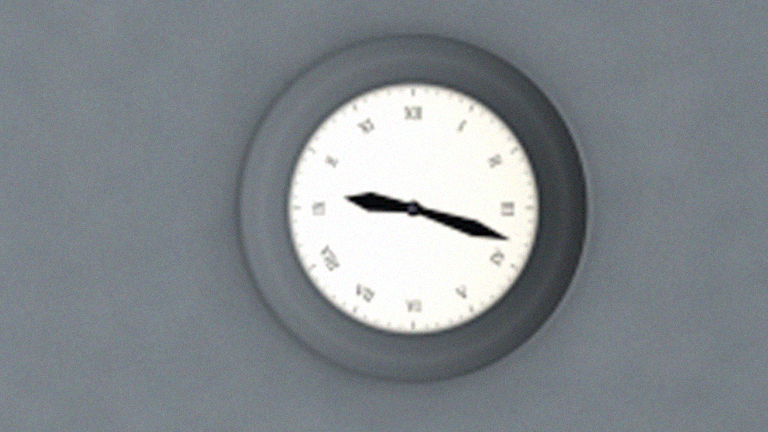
9:18
